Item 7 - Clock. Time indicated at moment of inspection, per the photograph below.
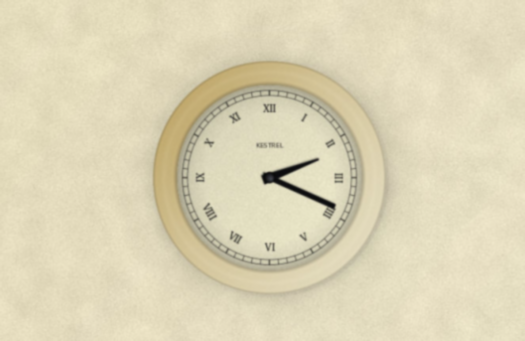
2:19
